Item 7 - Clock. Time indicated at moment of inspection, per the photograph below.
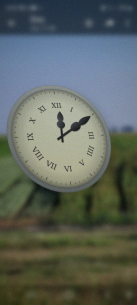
12:10
